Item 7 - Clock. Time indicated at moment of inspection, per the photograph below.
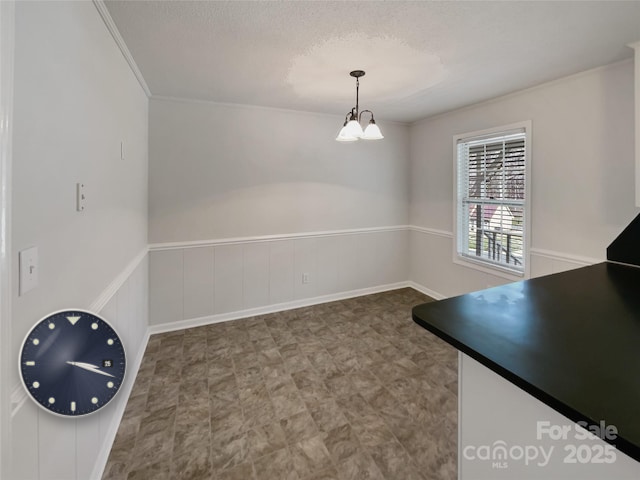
3:18
